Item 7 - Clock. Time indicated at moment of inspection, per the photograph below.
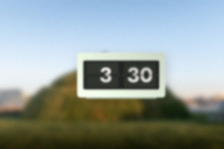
3:30
